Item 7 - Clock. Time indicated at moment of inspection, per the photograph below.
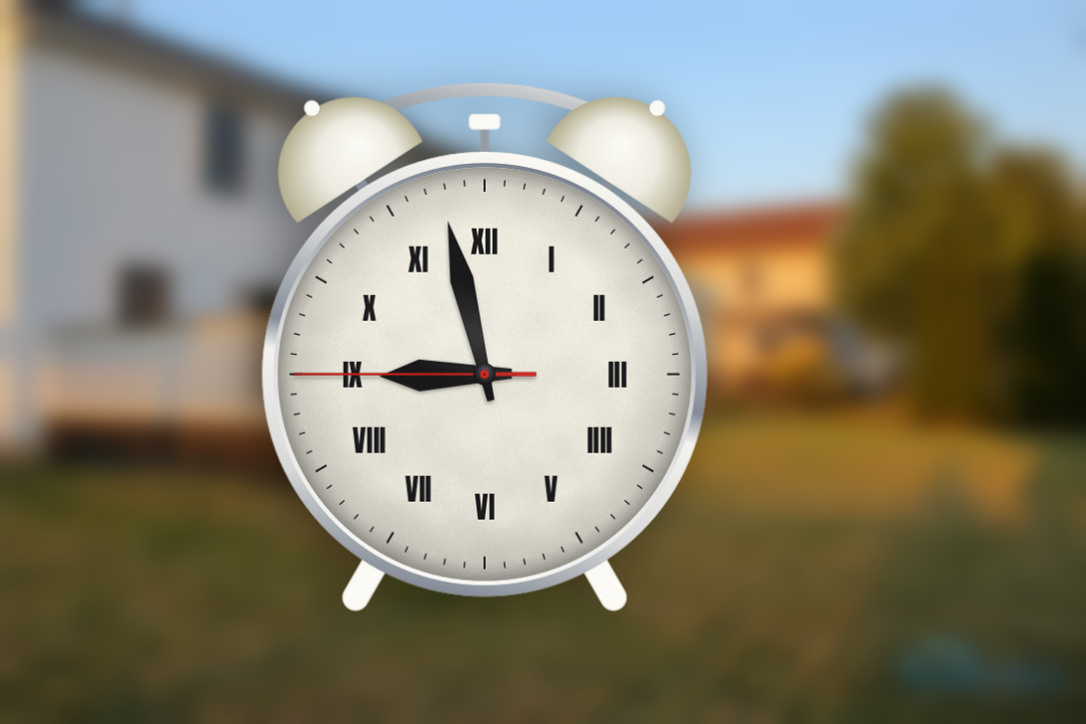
8:57:45
